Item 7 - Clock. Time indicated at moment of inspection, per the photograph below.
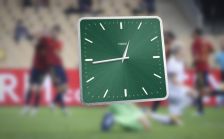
12:44
